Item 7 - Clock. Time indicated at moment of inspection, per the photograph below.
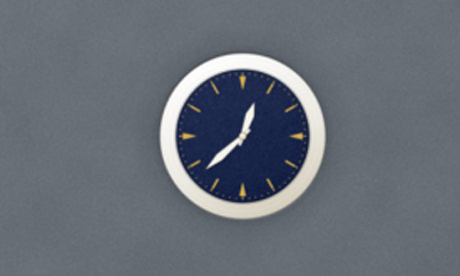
12:38
